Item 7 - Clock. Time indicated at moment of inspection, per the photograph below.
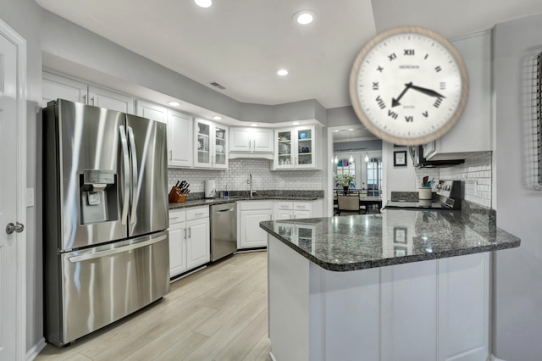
7:18
